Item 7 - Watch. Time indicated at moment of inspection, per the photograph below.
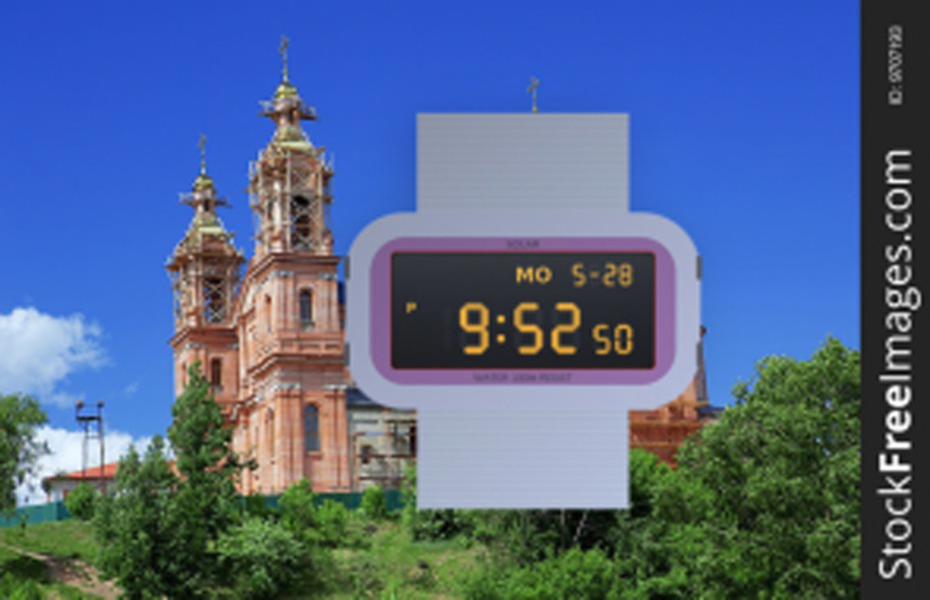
9:52:50
